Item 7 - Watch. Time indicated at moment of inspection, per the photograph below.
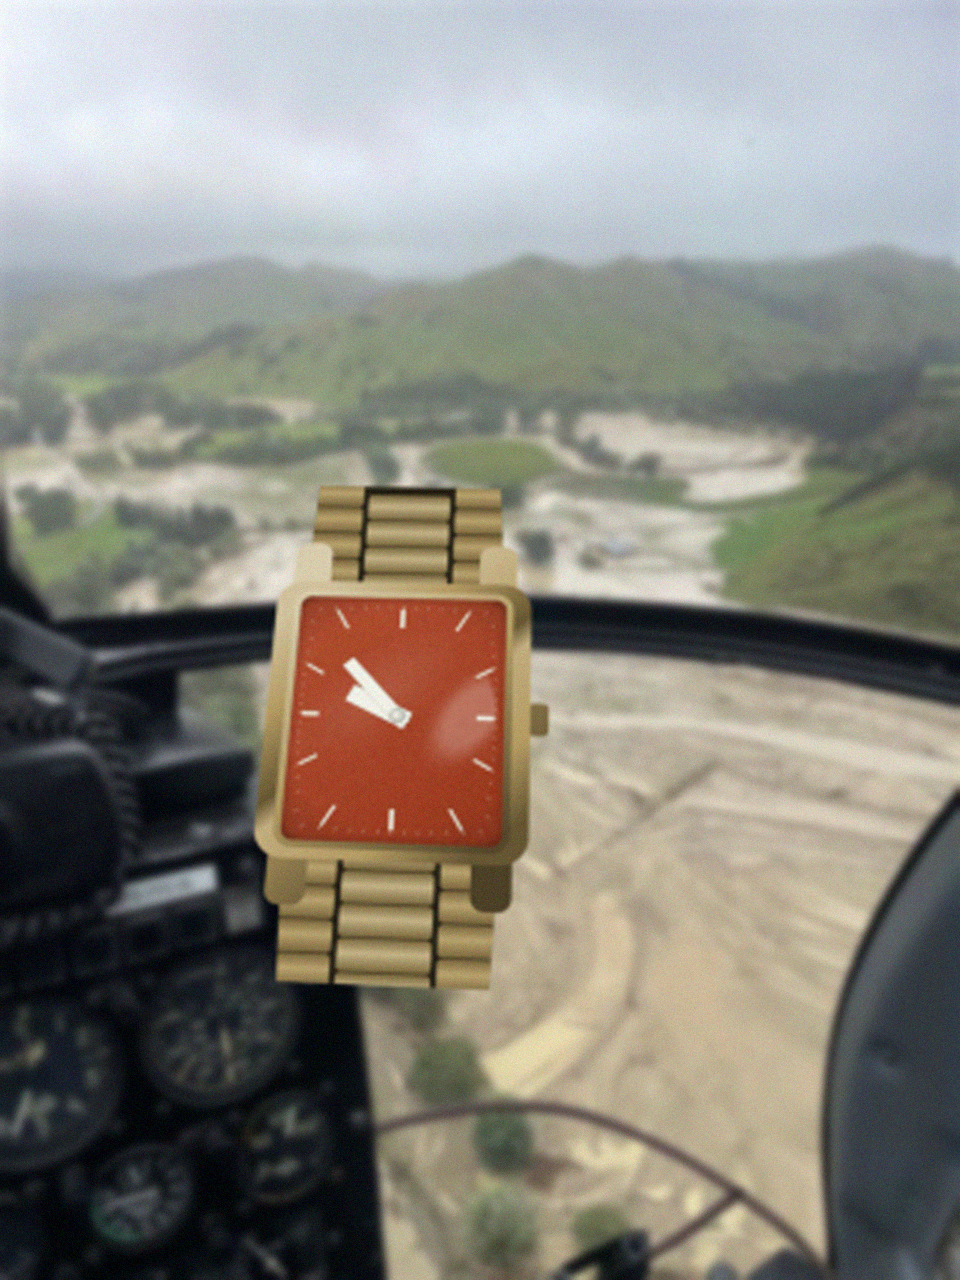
9:53
